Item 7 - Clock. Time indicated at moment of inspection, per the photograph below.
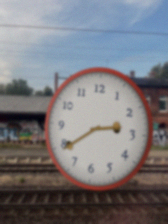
2:39
